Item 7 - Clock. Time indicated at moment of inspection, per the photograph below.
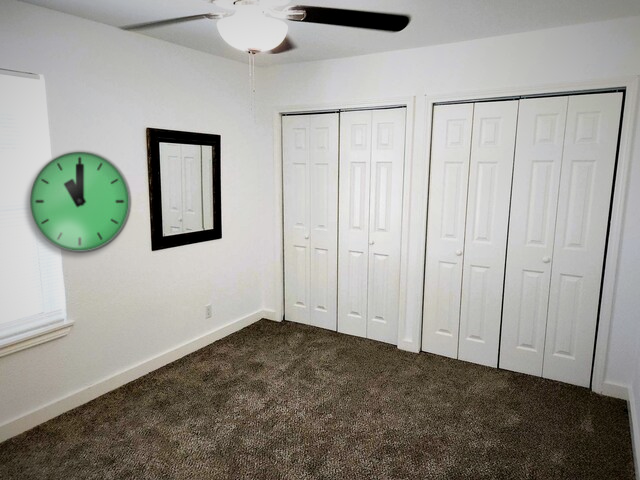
11:00
